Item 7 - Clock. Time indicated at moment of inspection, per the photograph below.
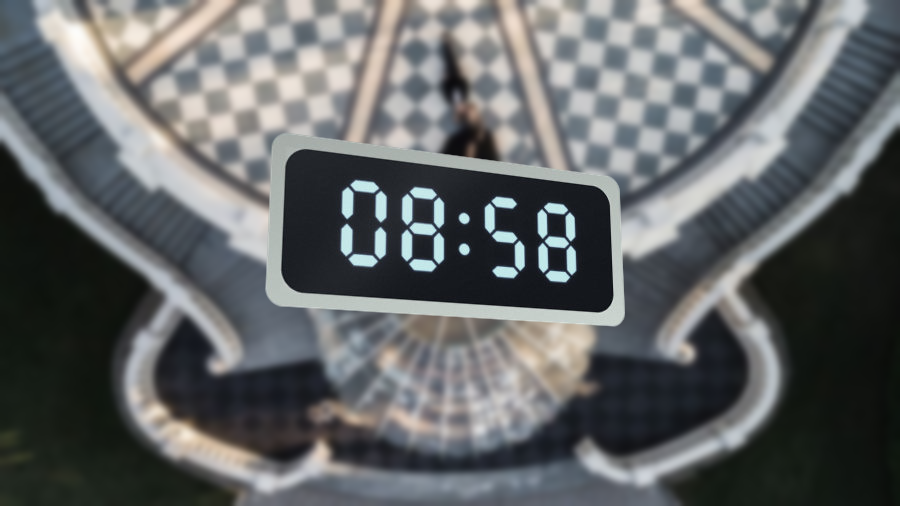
8:58
